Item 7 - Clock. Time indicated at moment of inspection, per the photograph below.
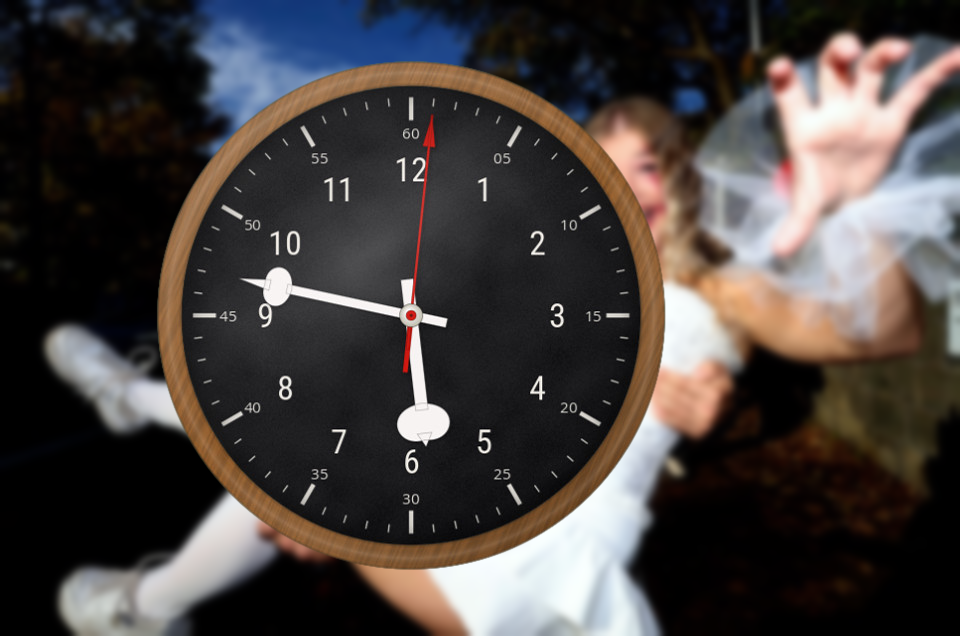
5:47:01
